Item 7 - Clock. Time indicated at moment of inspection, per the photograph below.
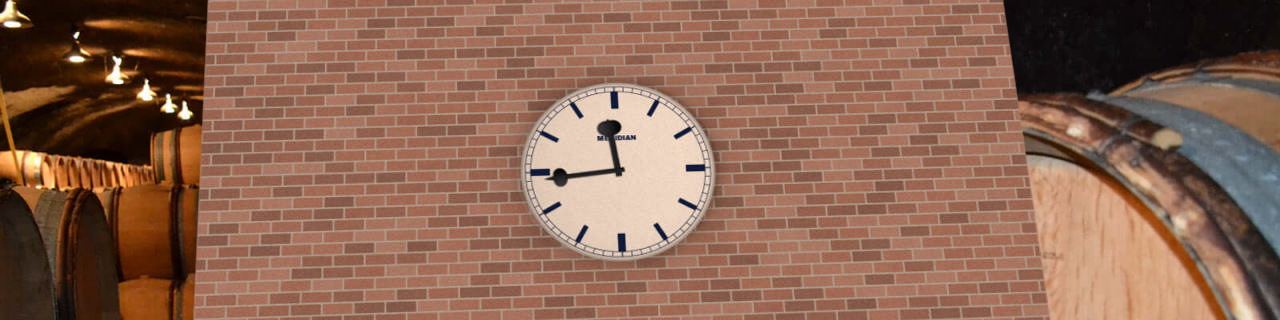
11:44
